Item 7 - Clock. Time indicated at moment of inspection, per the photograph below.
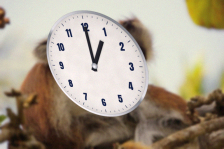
1:00
